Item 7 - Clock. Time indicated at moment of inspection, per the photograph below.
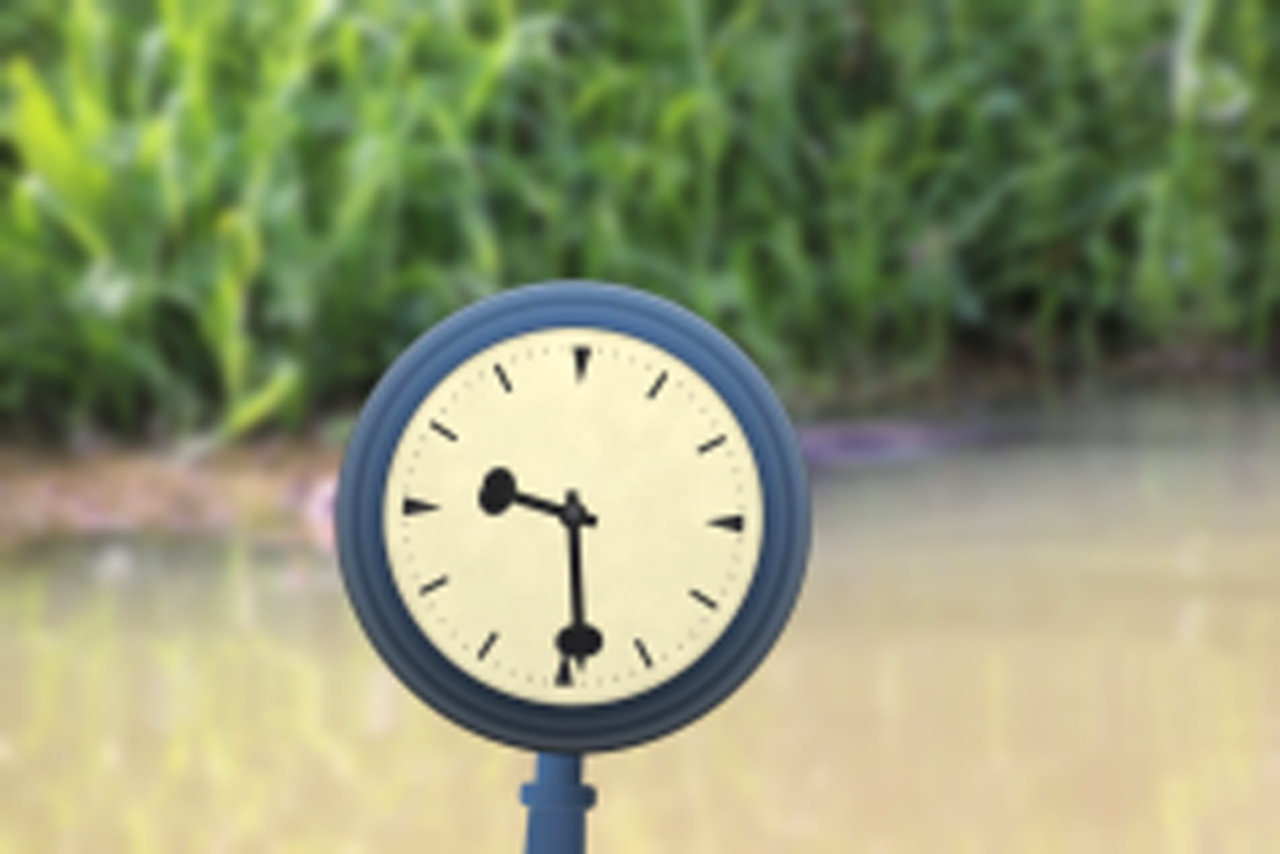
9:29
